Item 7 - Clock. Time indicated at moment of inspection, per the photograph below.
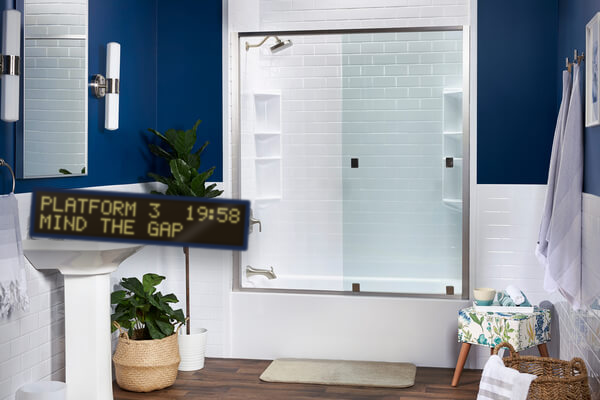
19:58
